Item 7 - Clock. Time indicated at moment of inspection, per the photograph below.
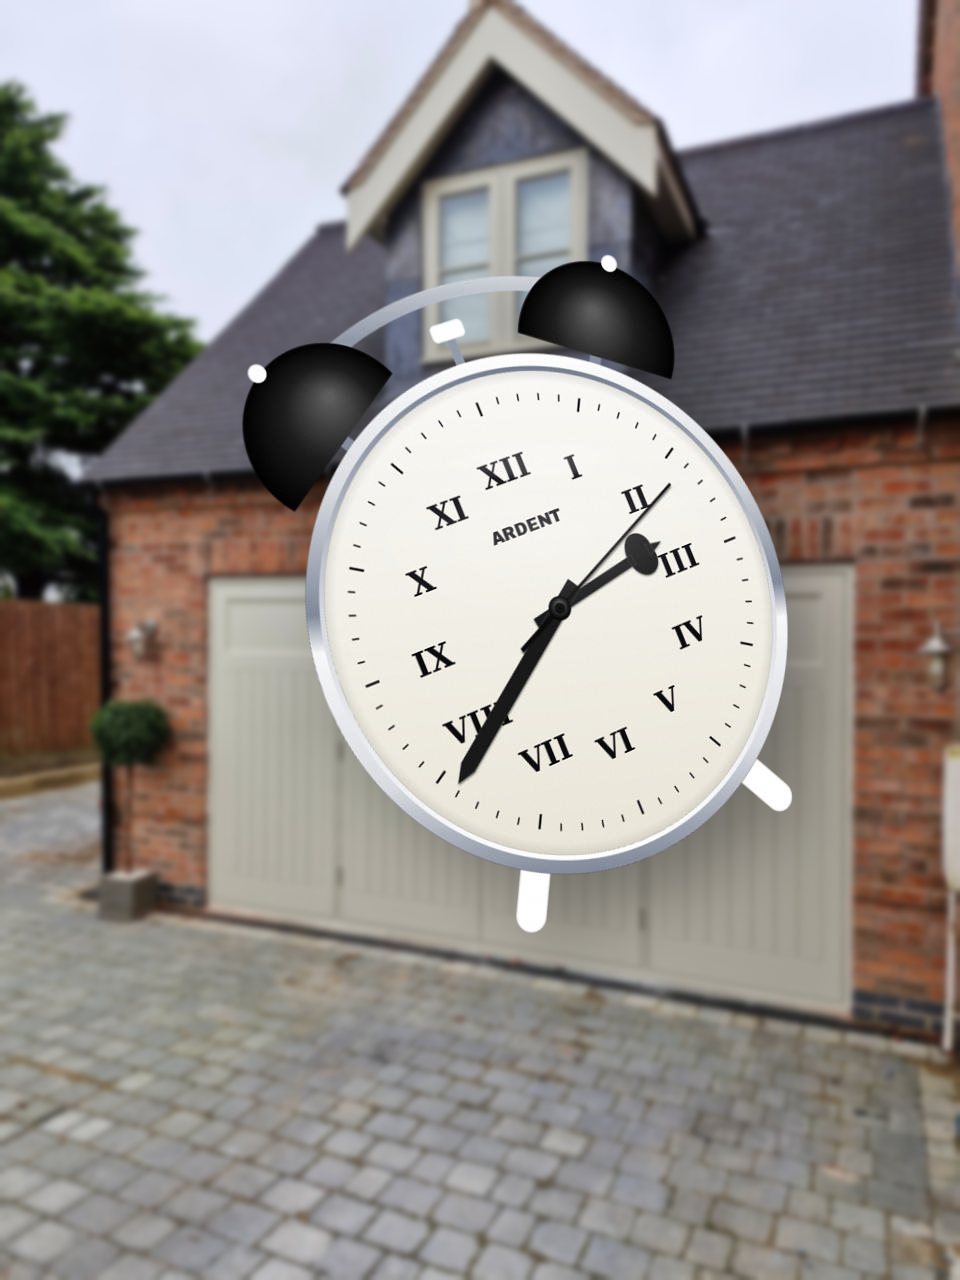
2:39:11
